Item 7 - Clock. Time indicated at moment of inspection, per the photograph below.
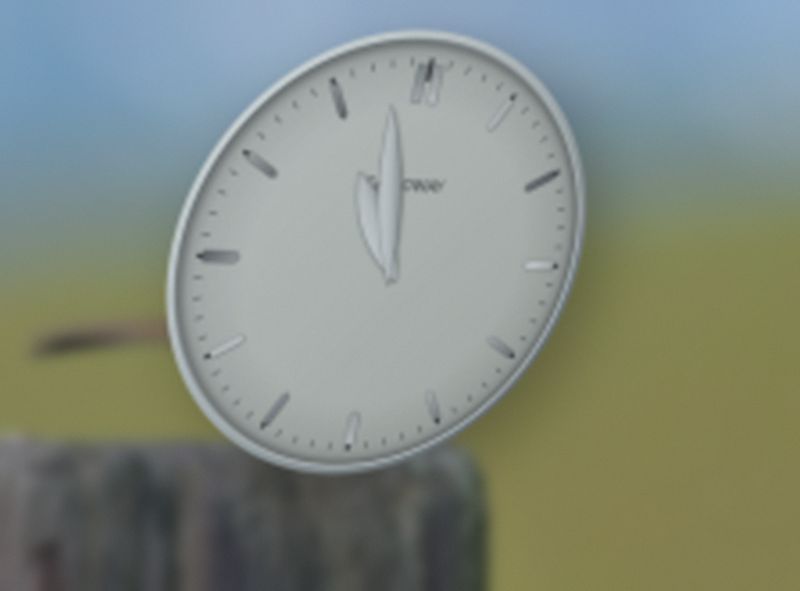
10:58
